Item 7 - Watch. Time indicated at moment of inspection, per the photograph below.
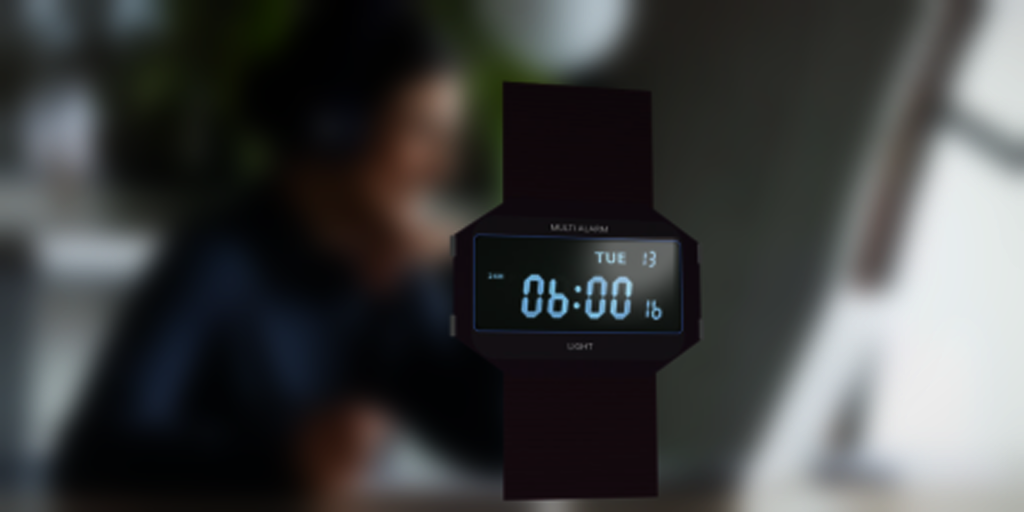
6:00:16
